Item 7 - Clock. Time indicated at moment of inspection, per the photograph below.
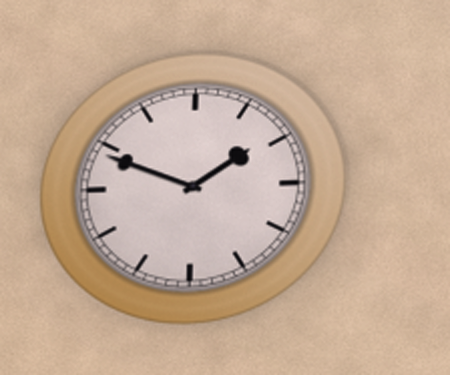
1:49
